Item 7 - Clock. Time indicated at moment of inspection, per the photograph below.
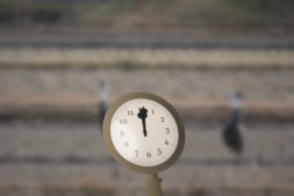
12:01
